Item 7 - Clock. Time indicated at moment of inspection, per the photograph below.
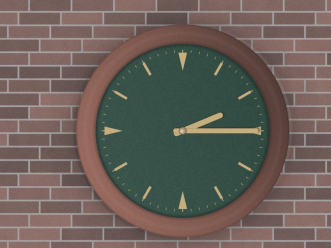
2:15
